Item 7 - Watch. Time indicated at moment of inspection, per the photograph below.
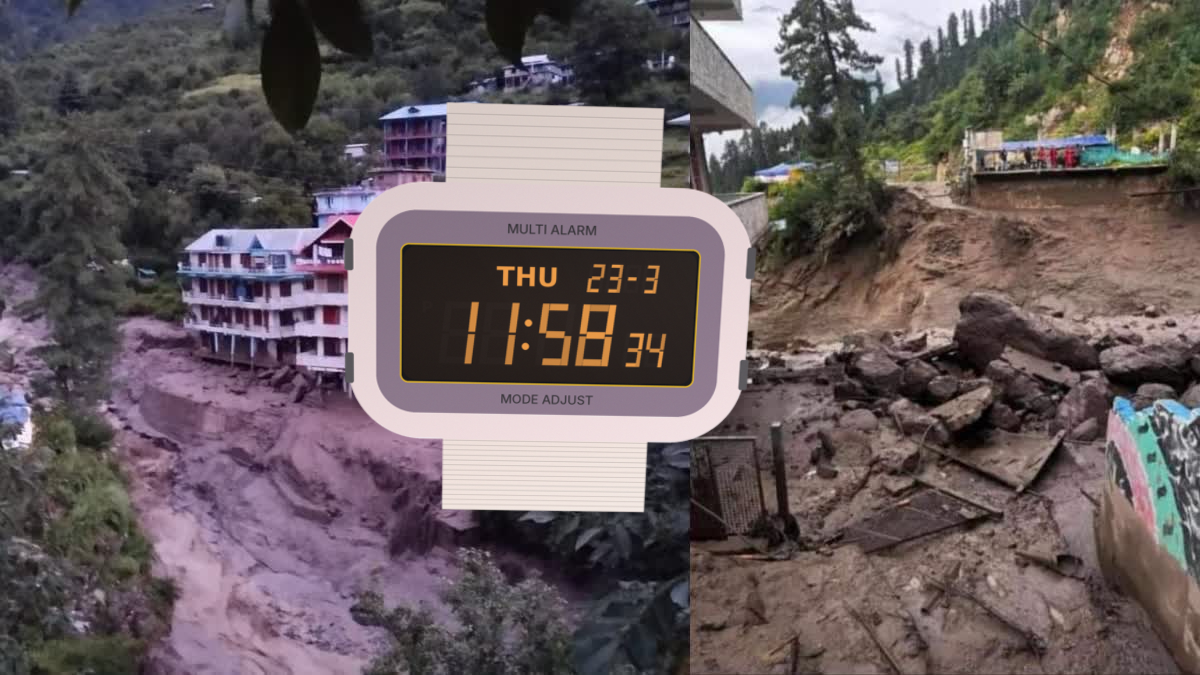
11:58:34
